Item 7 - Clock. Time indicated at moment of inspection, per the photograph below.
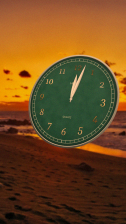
12:02
